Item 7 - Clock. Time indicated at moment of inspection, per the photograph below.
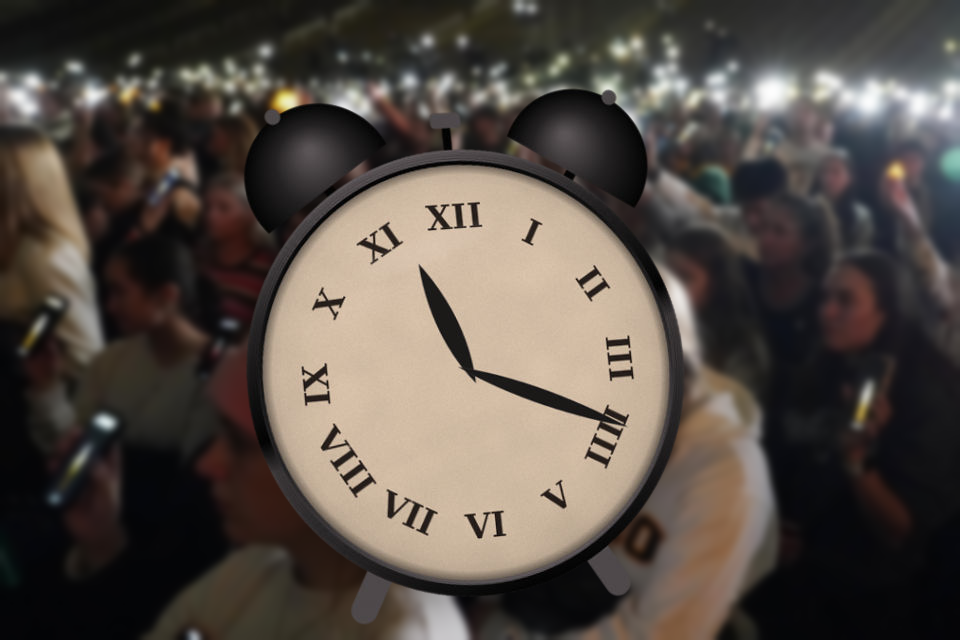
11:19
